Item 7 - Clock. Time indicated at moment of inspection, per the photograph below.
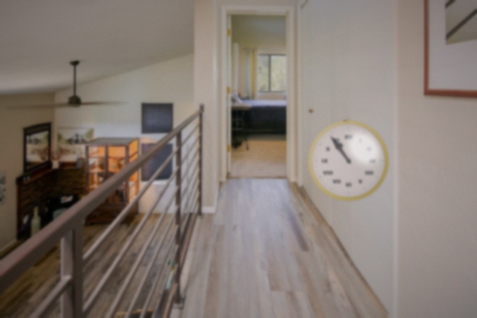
10:54
